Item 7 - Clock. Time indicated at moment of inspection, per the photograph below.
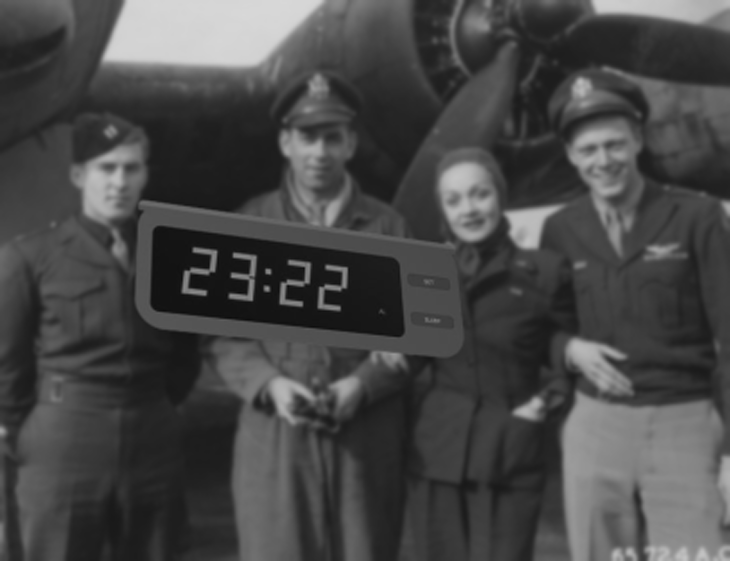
23:22
